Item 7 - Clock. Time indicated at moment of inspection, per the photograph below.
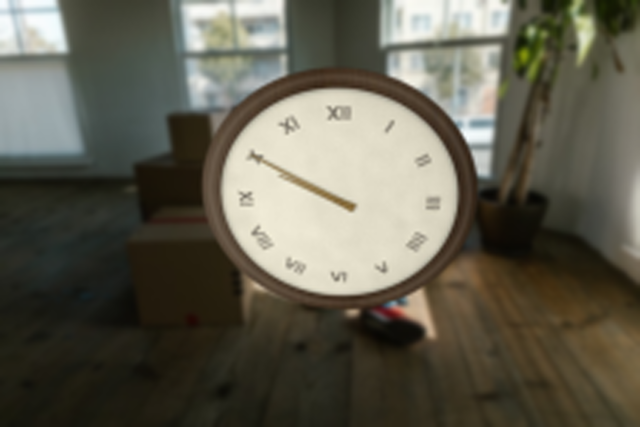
9:50
